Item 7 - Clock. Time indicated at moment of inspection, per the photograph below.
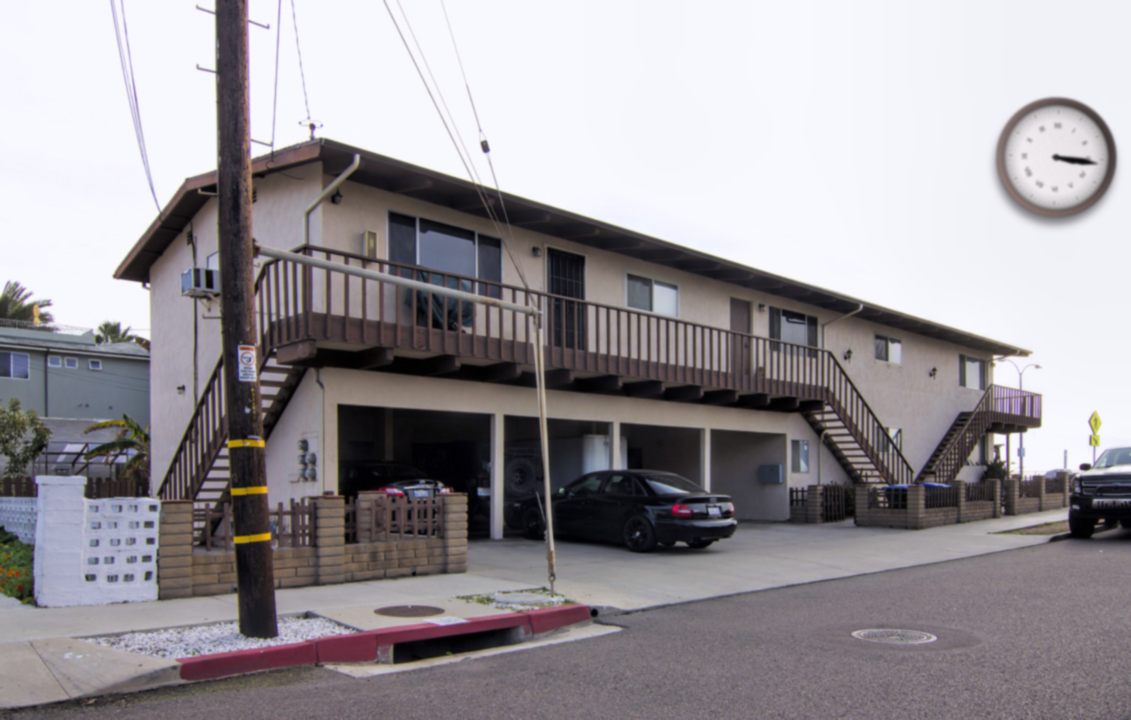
3:16
